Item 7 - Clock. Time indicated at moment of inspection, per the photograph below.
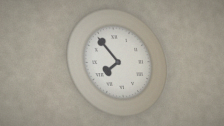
7:54
